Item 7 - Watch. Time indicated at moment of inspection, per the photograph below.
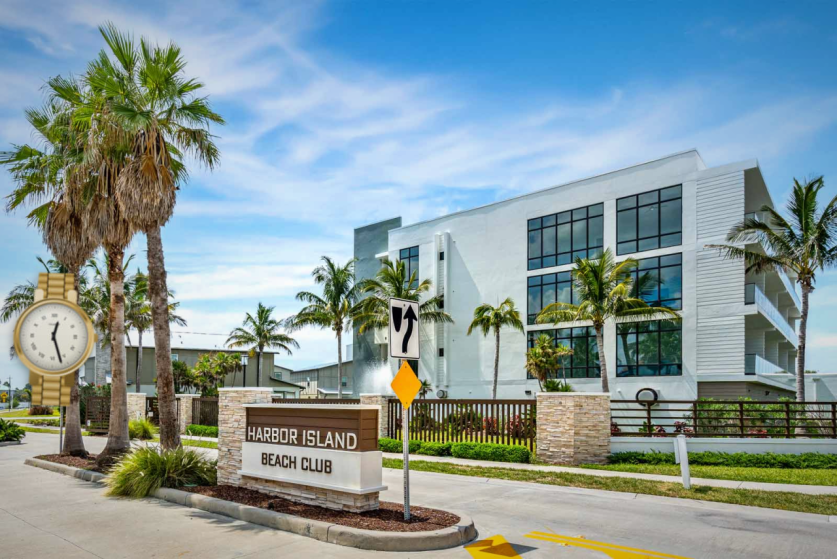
12:27
